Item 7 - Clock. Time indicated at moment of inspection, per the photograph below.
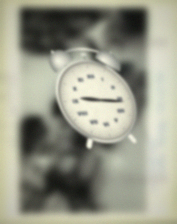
9:16
